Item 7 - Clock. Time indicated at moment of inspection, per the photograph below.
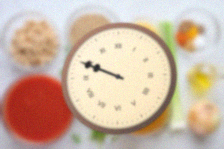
9:49
